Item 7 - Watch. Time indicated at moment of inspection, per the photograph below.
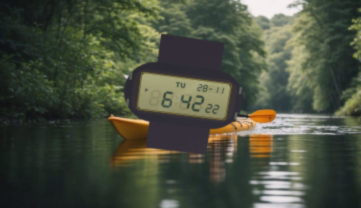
6:42:22
